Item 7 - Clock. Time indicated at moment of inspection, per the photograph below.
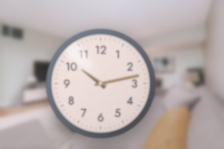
10:13
